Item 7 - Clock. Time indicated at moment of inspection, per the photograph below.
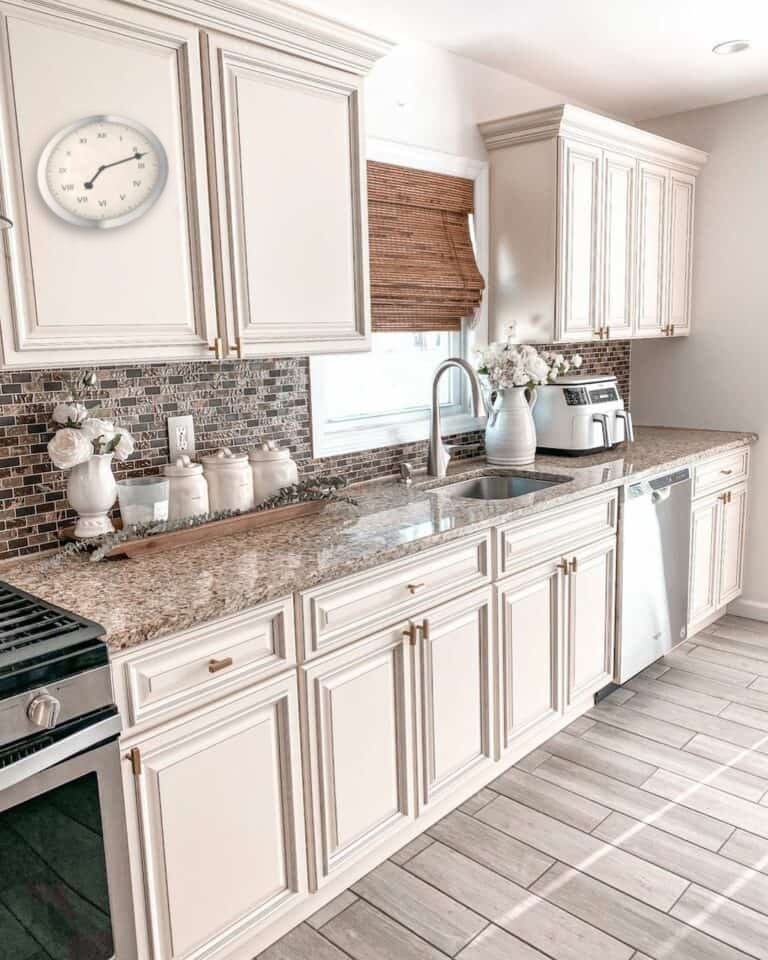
7:12
